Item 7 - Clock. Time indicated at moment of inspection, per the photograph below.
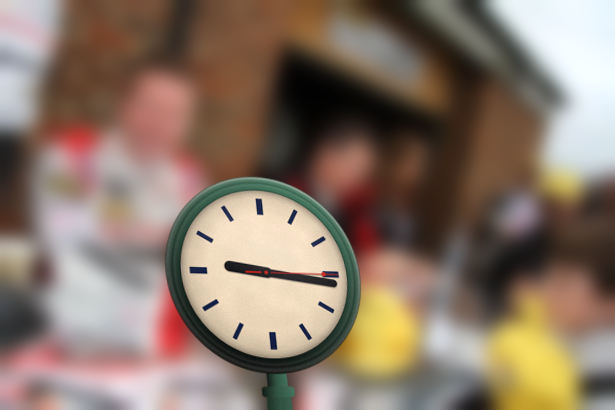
9:16:15
